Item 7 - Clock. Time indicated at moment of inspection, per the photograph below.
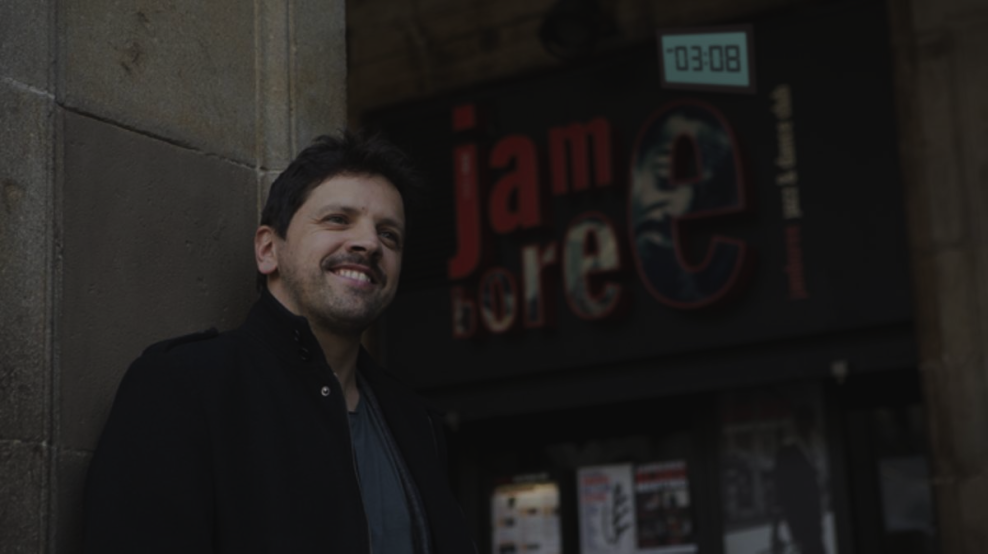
3:08
